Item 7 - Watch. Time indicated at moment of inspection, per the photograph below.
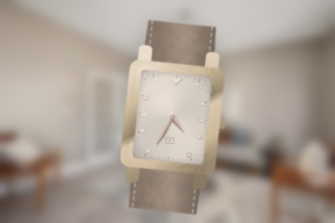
4:34
